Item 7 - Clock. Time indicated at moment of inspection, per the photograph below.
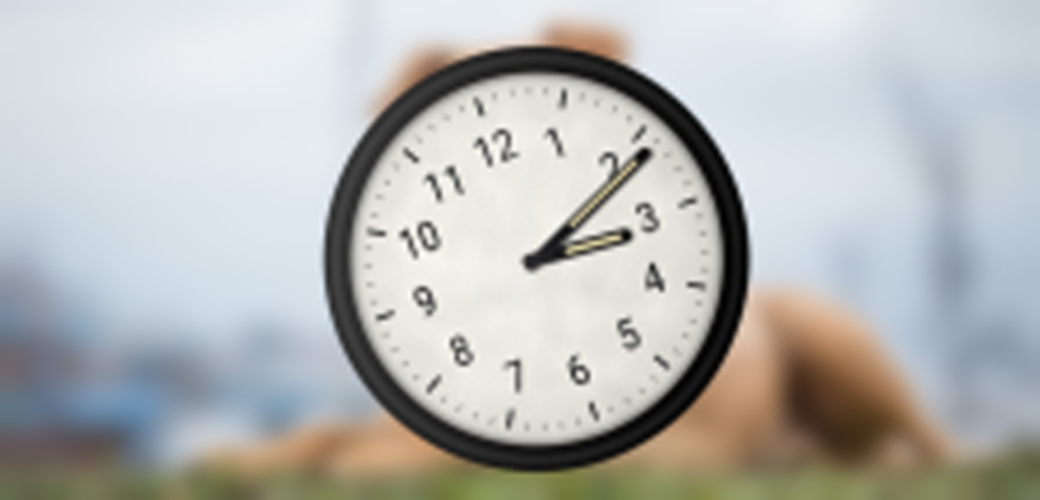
3:11
